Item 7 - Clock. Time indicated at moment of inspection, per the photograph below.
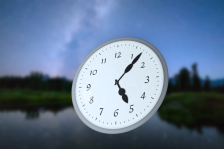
5:07
